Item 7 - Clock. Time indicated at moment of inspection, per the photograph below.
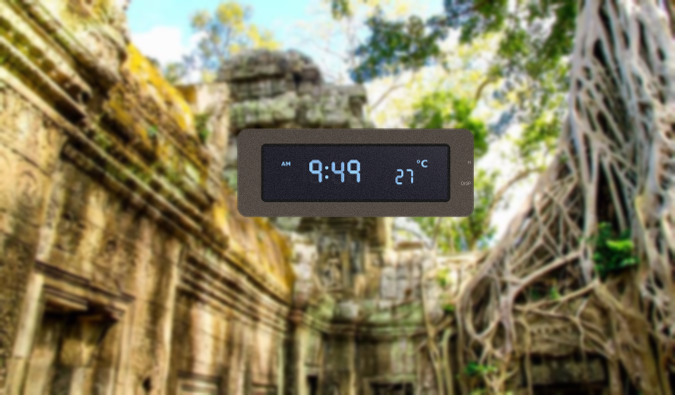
9:49
